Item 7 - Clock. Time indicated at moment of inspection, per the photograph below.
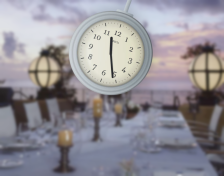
11:26
